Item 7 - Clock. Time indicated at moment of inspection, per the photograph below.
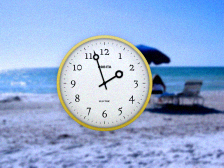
1:57
